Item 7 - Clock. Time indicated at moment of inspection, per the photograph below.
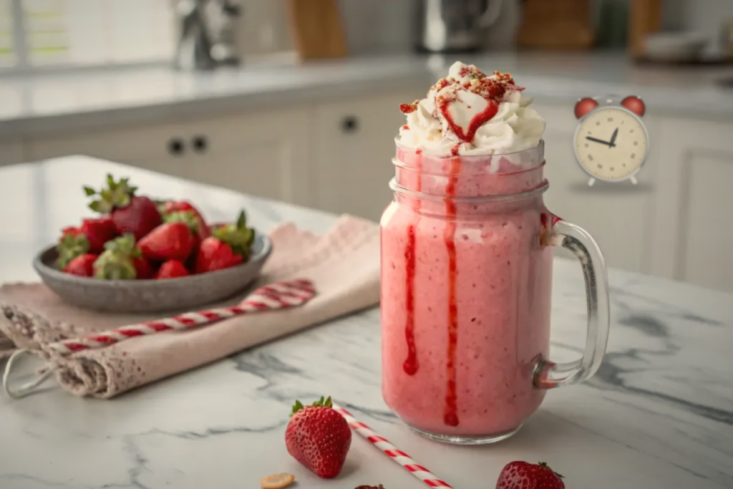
12:48
